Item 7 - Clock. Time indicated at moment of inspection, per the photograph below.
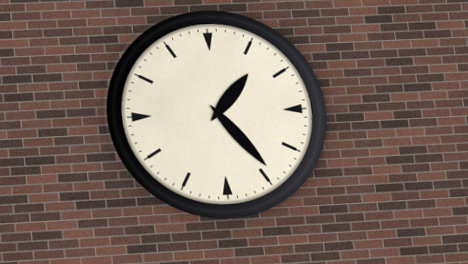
1:24
